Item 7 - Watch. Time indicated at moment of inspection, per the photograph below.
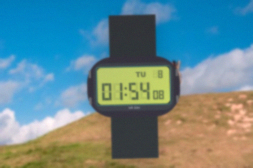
1:54
